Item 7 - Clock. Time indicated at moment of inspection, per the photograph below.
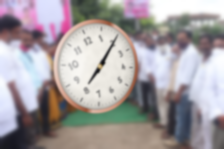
8:10
